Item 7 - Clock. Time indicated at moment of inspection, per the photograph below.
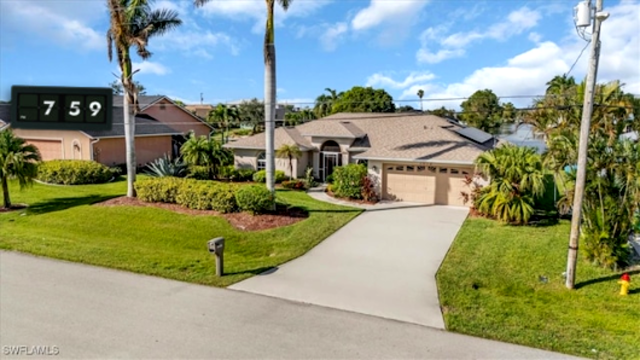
7:59
